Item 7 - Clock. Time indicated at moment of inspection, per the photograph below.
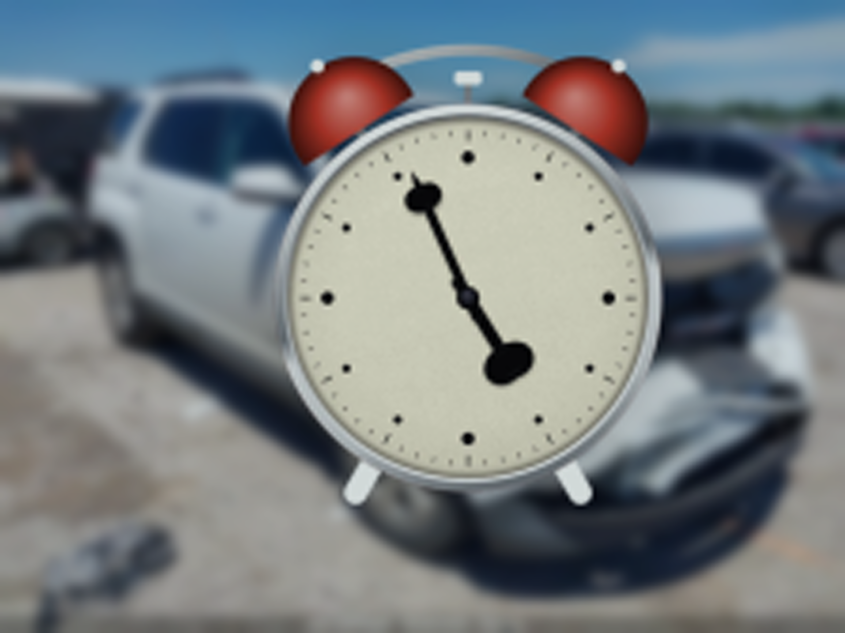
4:56
